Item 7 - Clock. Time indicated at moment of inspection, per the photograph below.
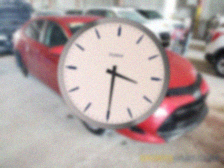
3:30
